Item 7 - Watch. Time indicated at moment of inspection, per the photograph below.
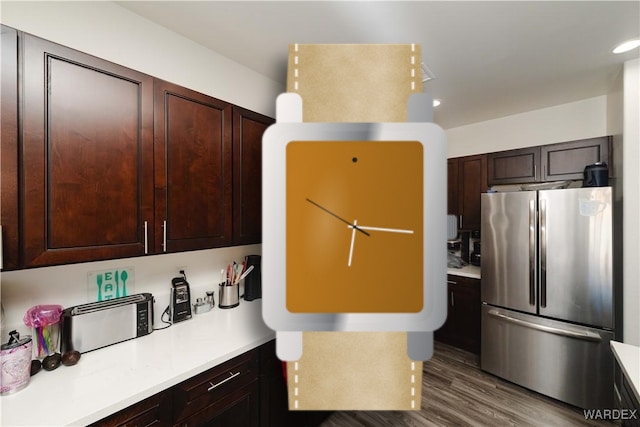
6:15:50
